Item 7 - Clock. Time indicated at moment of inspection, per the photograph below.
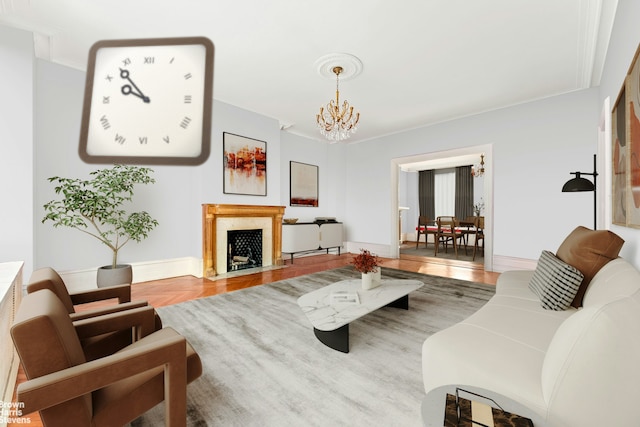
9:53
